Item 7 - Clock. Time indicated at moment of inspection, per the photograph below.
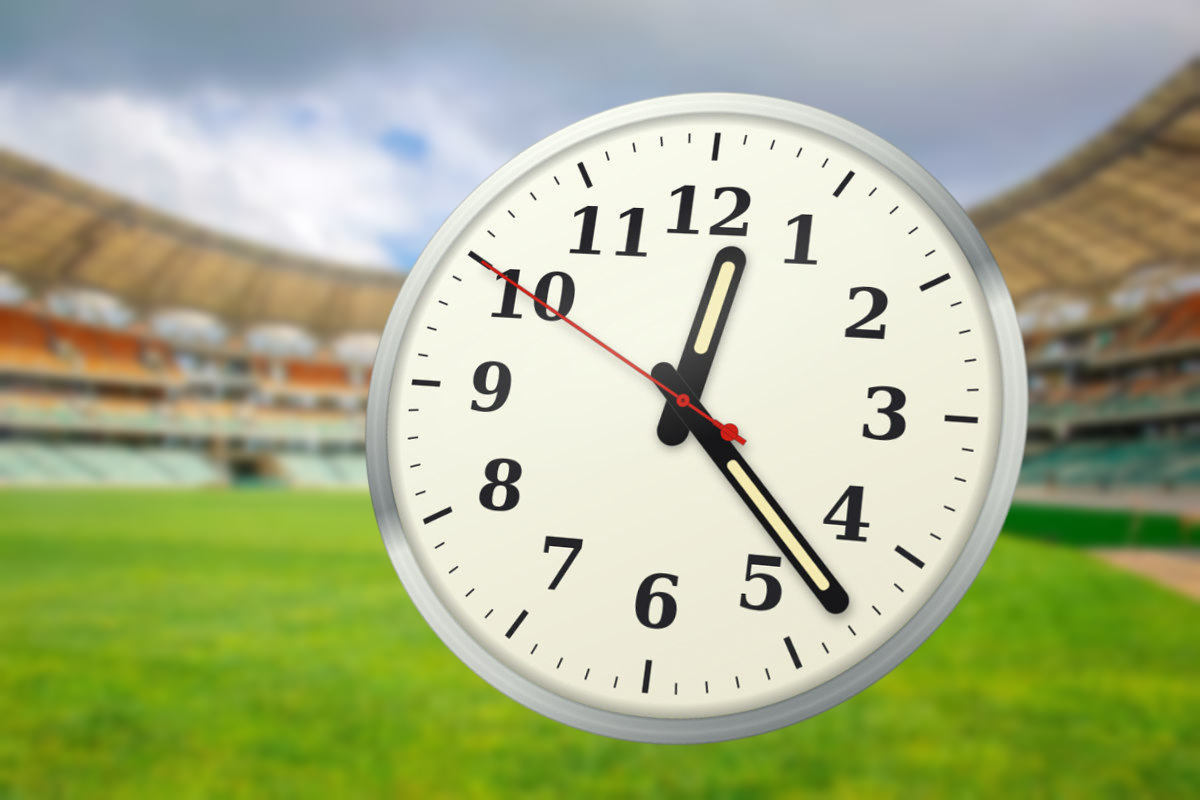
12:22:50
